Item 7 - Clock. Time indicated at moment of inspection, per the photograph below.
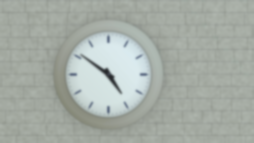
4:51
